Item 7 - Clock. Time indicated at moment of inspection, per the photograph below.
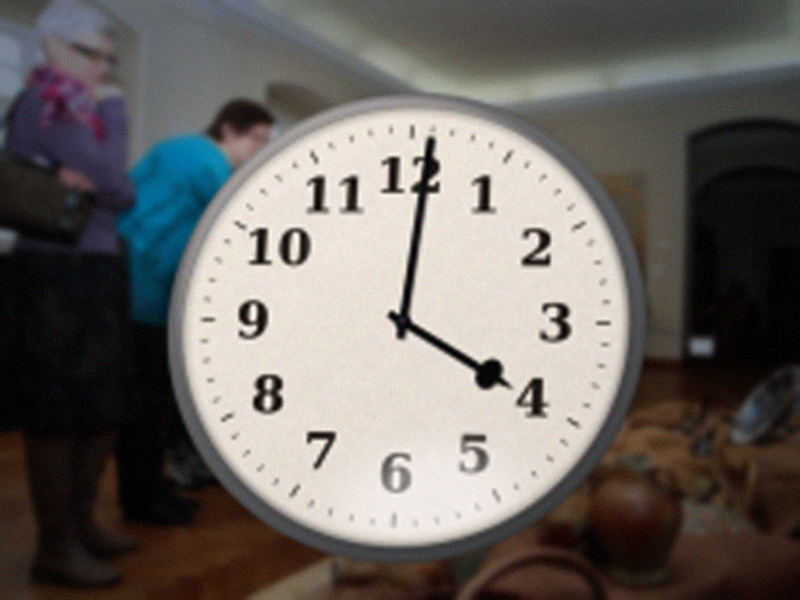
4:01
